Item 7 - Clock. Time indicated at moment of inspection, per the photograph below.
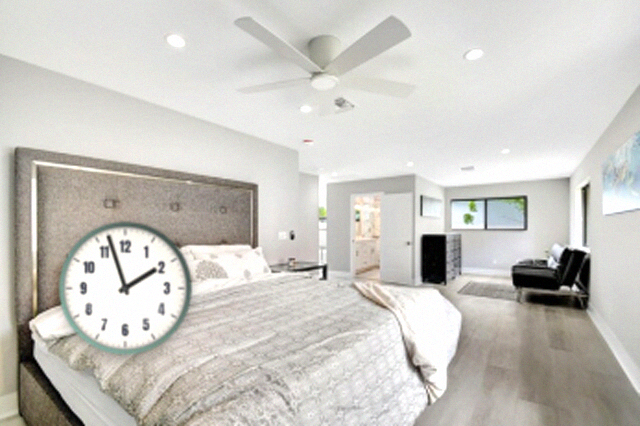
1:57
